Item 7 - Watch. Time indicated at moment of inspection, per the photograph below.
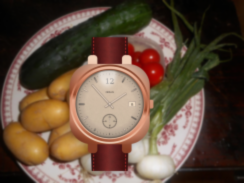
1:53
